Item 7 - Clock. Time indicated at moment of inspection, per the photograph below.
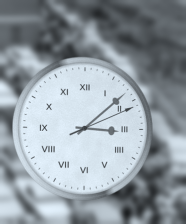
3:08:11
